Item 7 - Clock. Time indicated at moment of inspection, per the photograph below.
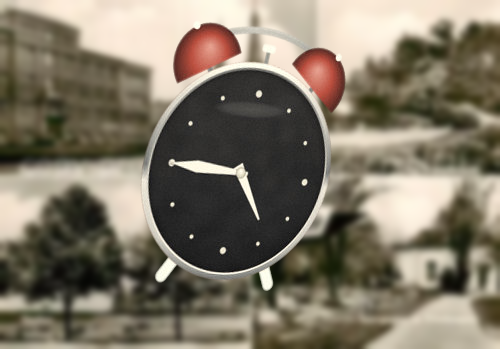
4:45
